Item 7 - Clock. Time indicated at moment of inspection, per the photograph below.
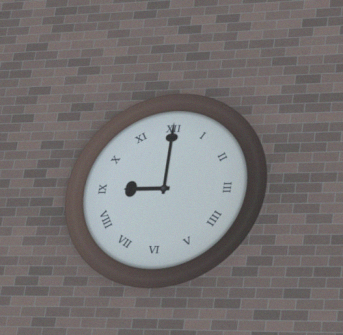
9:00
